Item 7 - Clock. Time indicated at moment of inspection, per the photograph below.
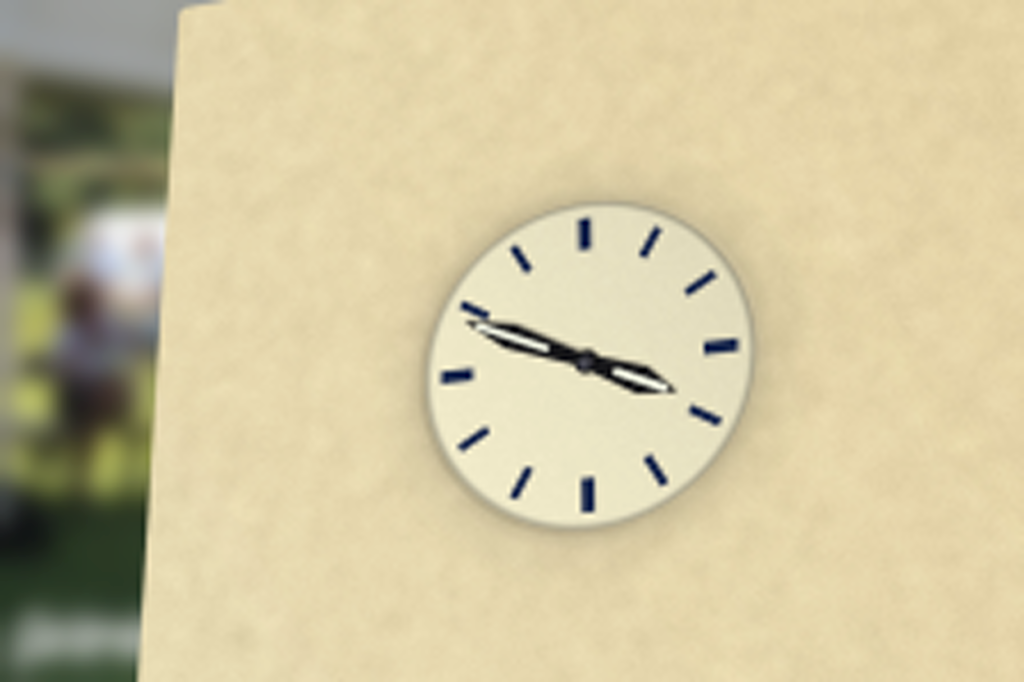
3:49
